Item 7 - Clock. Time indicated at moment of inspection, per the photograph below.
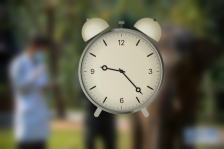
9:23
